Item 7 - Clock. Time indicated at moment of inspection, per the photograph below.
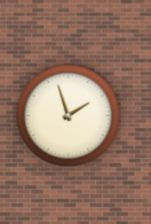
1:57
